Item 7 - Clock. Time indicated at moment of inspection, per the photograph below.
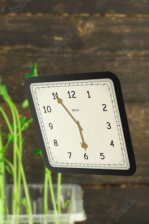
5:55
